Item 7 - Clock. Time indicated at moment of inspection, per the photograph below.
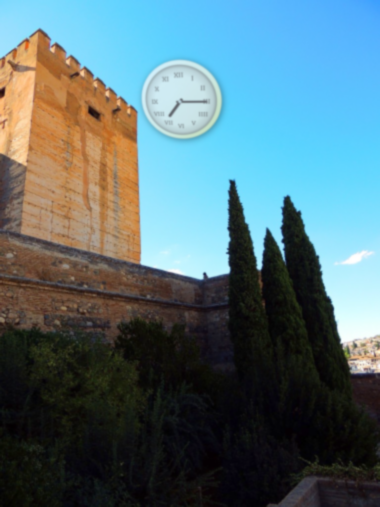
7:15
